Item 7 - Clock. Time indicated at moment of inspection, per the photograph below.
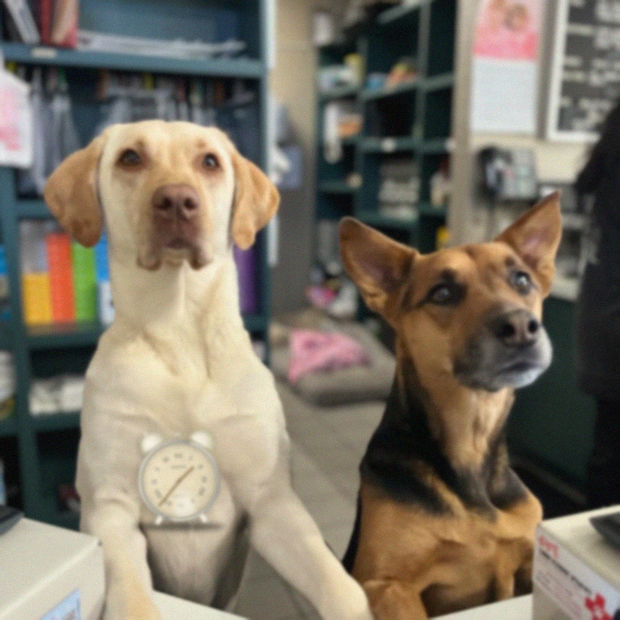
1:37
